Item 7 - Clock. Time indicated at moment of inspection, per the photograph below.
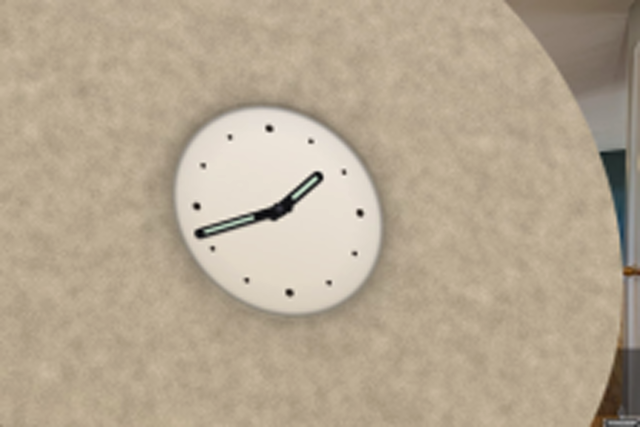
1:42
